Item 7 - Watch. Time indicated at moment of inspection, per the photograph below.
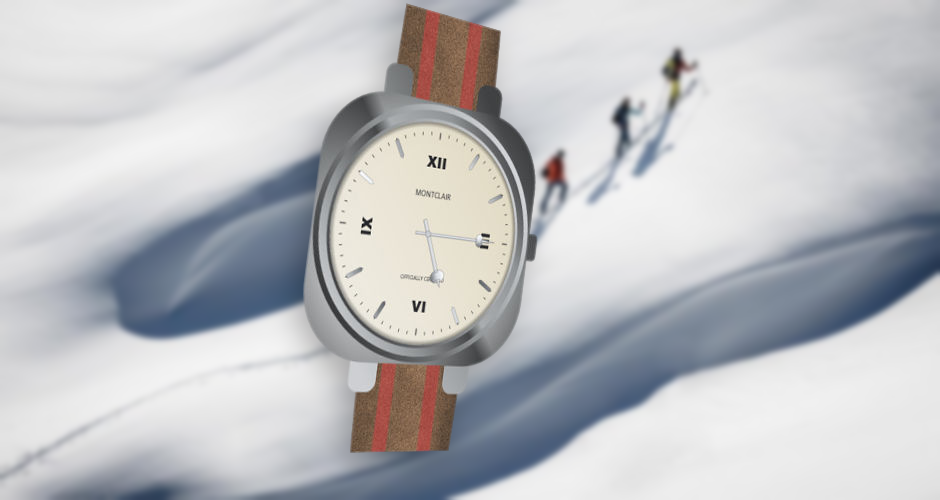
5:15
